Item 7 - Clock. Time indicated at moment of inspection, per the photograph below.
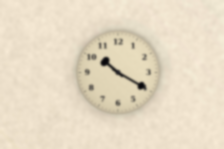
10:20
